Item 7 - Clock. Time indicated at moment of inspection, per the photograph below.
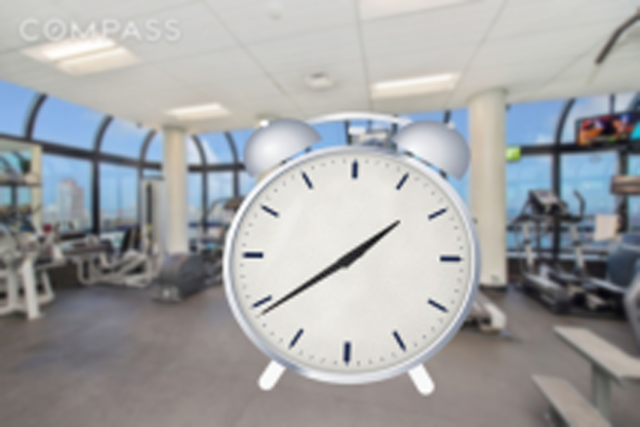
1:39
